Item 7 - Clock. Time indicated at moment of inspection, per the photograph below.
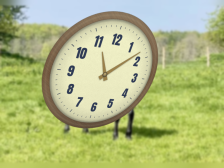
11:08
